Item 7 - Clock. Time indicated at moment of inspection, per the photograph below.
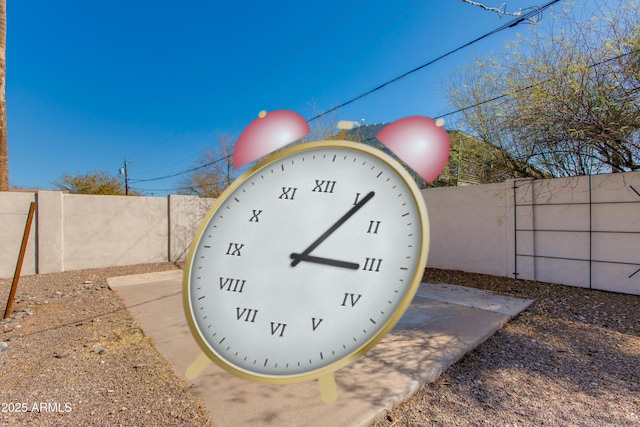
3:06
